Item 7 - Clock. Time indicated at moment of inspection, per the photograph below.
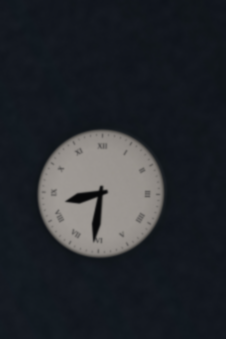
8:31
